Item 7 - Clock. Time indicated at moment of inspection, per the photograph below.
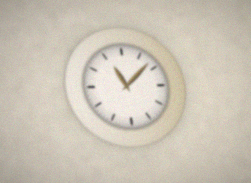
11:08
